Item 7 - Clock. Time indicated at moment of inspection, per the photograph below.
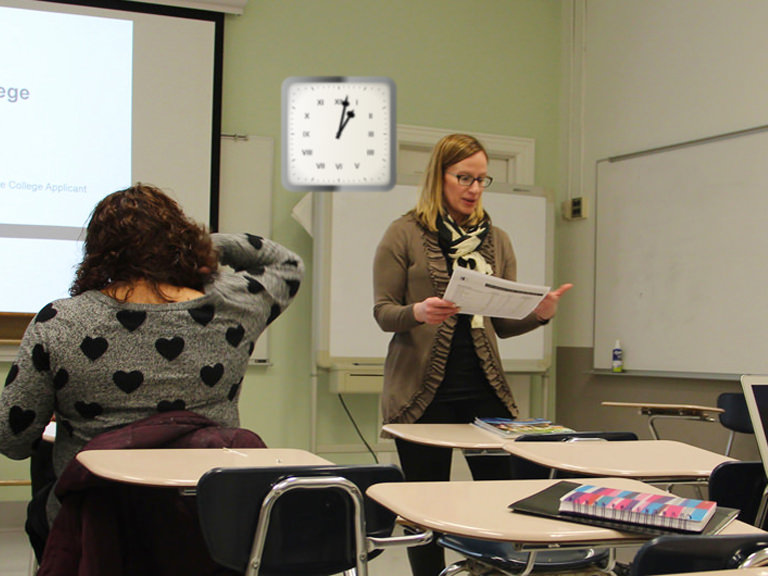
1:02
